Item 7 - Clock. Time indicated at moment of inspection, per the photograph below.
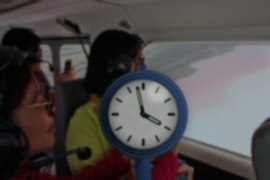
3:58
